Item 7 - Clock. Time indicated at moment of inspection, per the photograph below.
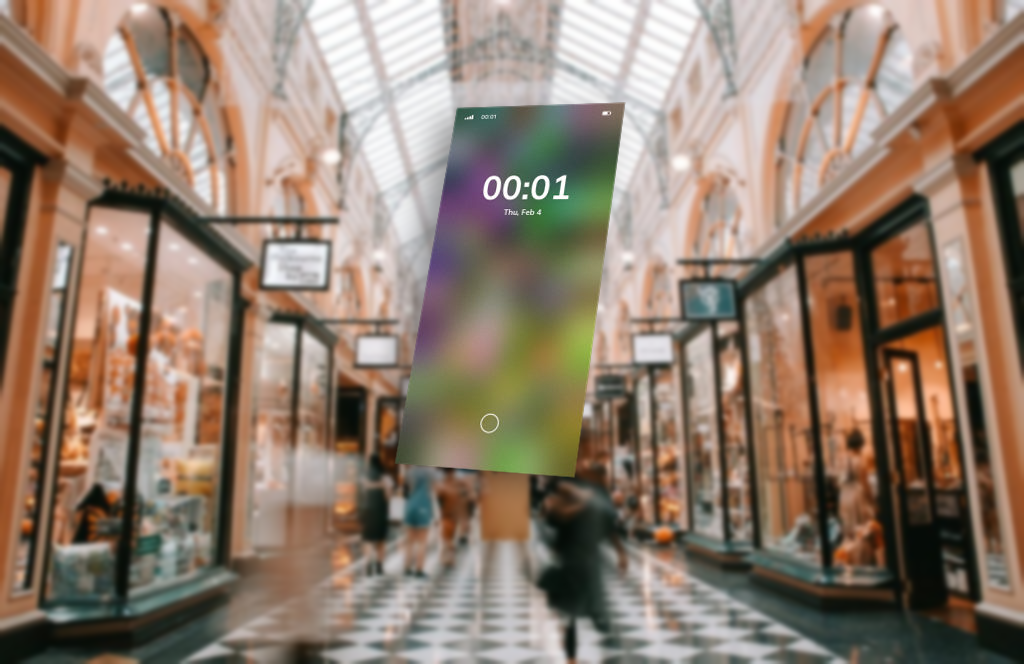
0:01
